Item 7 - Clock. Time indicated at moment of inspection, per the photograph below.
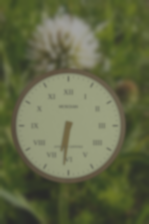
6:31
